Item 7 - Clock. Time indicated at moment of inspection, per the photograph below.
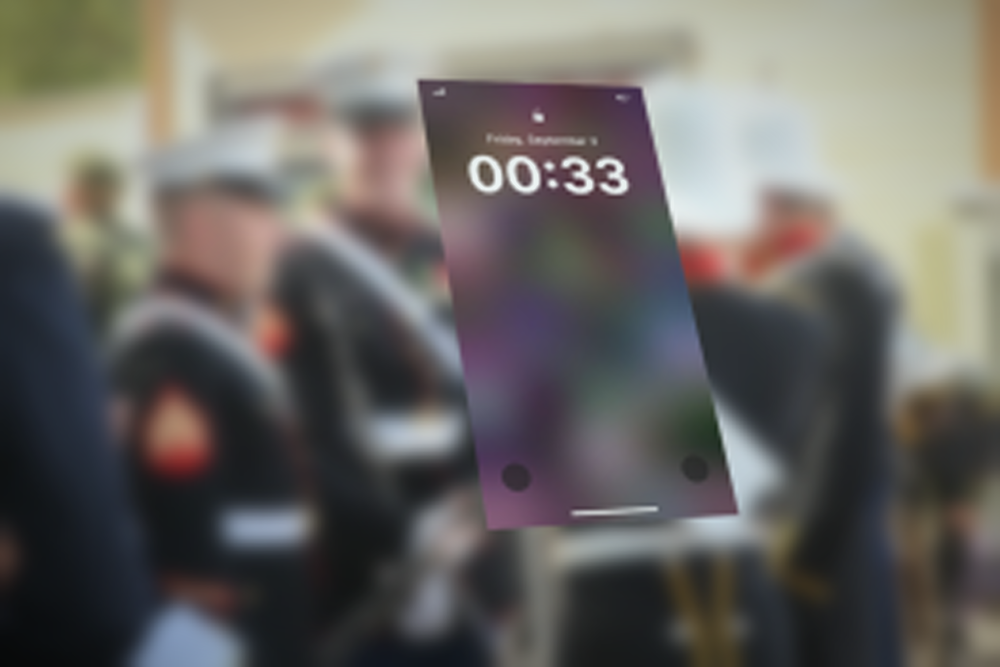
0:33
